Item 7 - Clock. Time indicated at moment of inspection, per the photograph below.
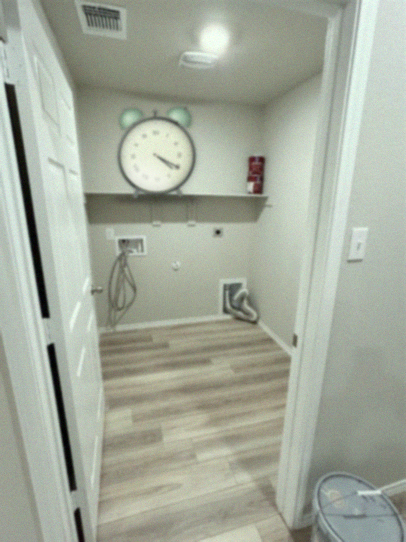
4:20
